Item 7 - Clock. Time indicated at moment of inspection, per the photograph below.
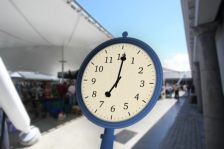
7:01
